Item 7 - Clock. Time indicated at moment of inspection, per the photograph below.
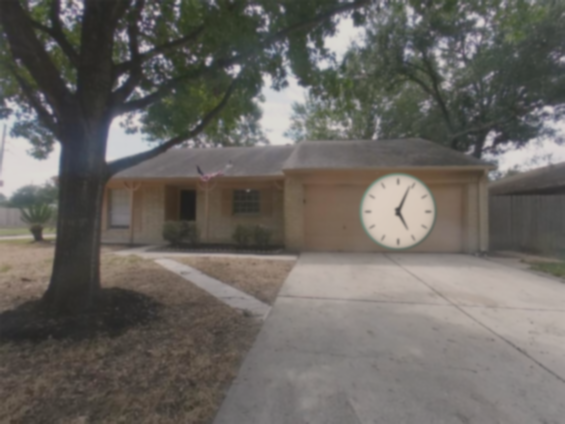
5:04
